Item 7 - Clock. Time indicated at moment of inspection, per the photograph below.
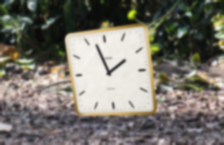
1:57
